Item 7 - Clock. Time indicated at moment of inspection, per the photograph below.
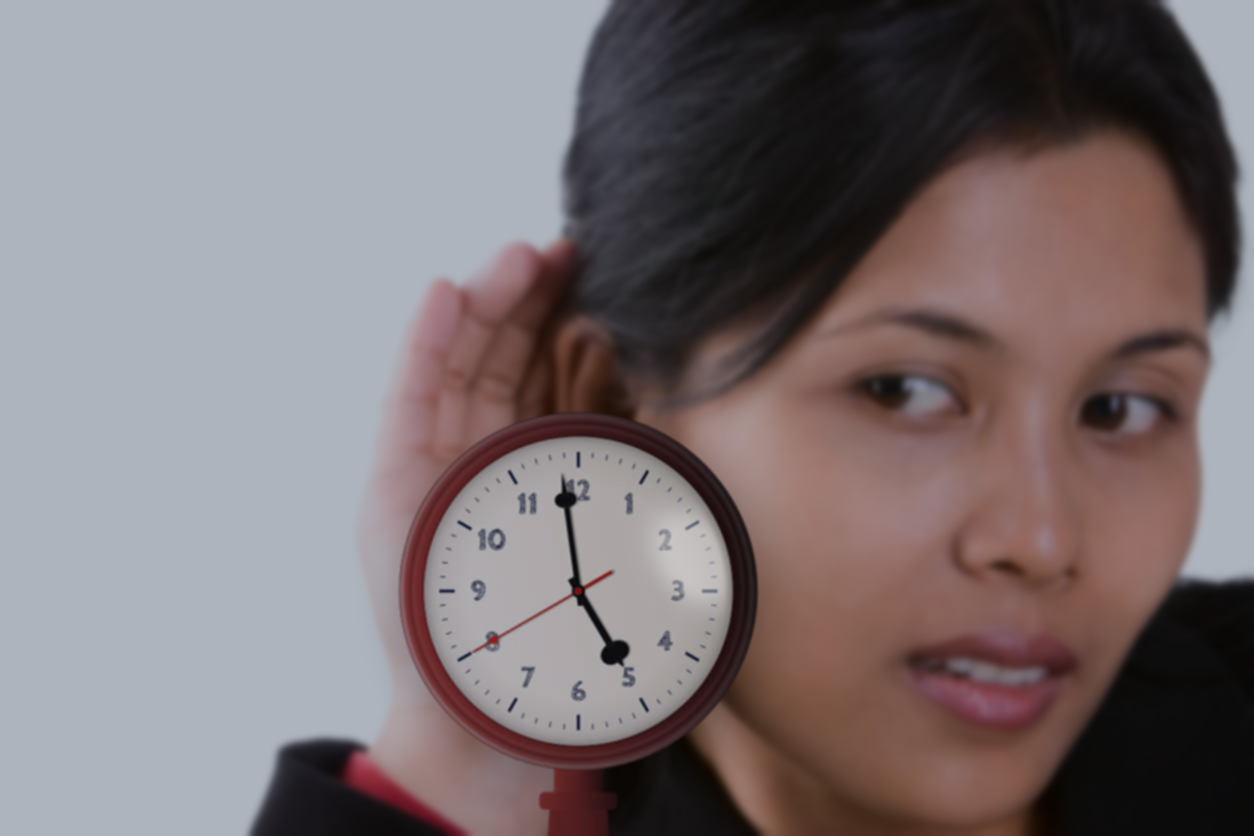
4:58:40
